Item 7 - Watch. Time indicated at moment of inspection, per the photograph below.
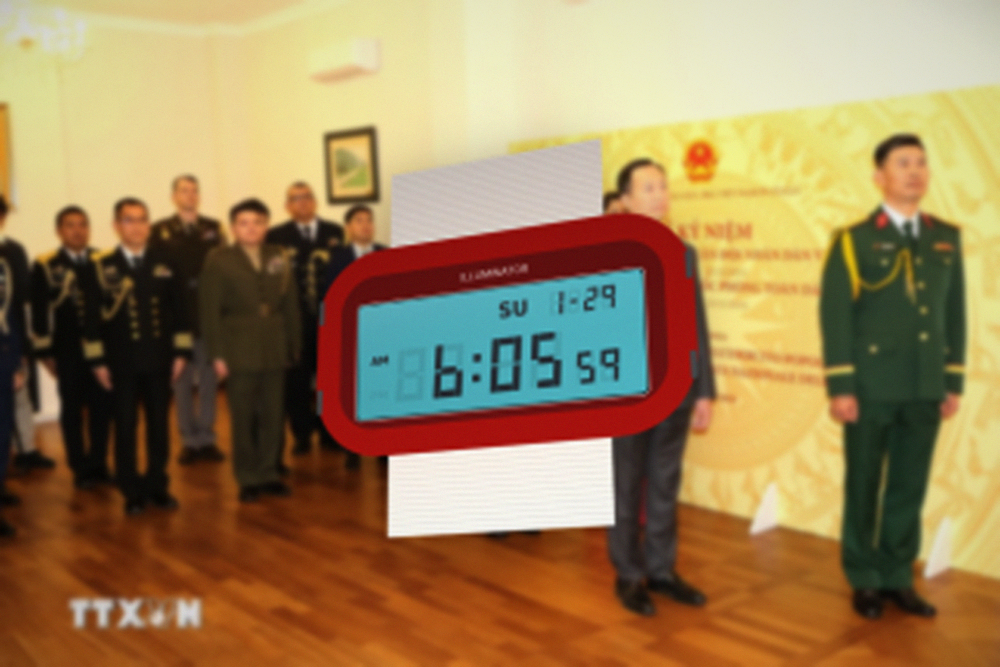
6:05:59
